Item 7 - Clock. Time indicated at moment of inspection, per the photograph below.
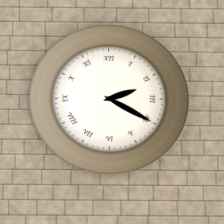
2:20
